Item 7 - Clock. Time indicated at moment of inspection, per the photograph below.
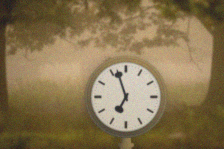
6:57
